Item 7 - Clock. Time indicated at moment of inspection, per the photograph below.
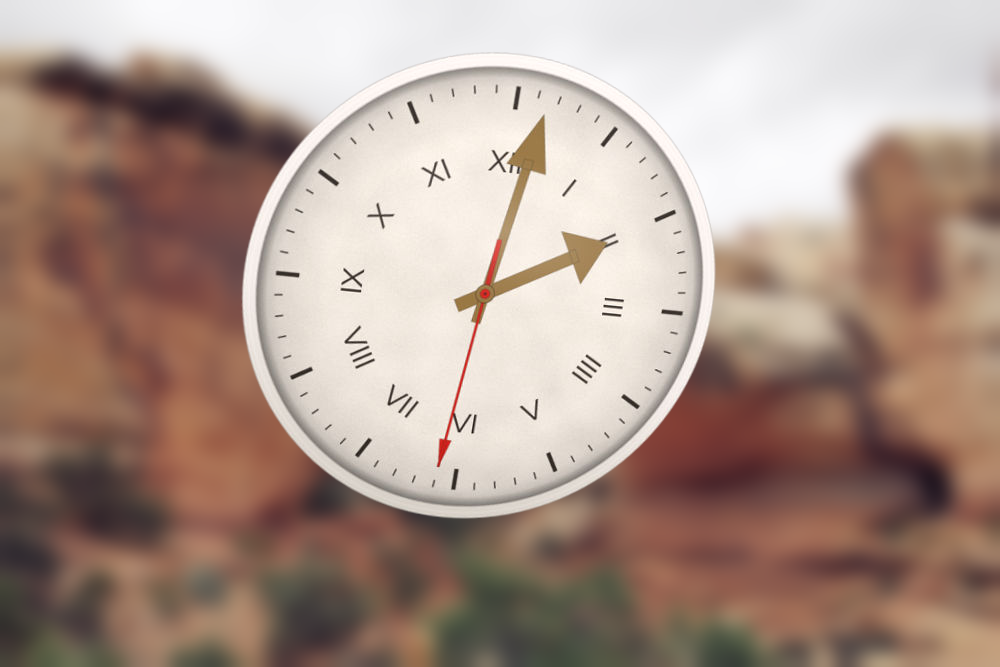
2:01:31
